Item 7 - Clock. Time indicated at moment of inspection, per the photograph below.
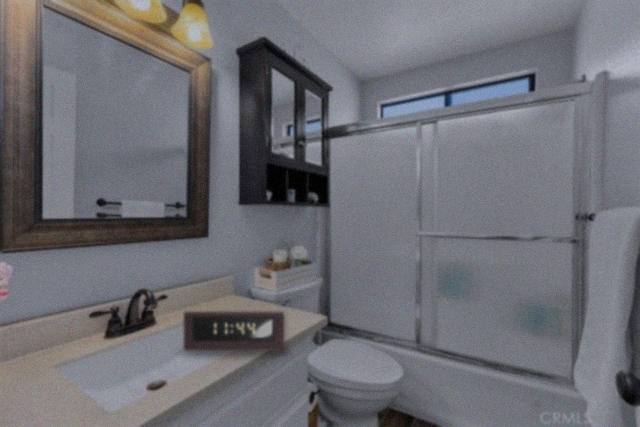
11:44
